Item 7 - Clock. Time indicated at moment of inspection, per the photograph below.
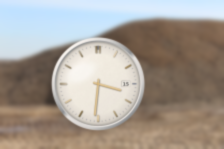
3:31
